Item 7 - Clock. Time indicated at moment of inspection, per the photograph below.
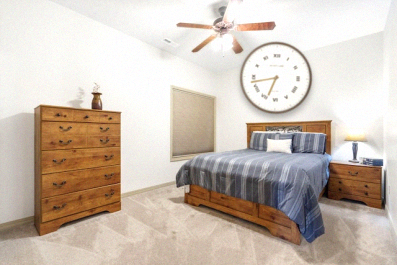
6:43
